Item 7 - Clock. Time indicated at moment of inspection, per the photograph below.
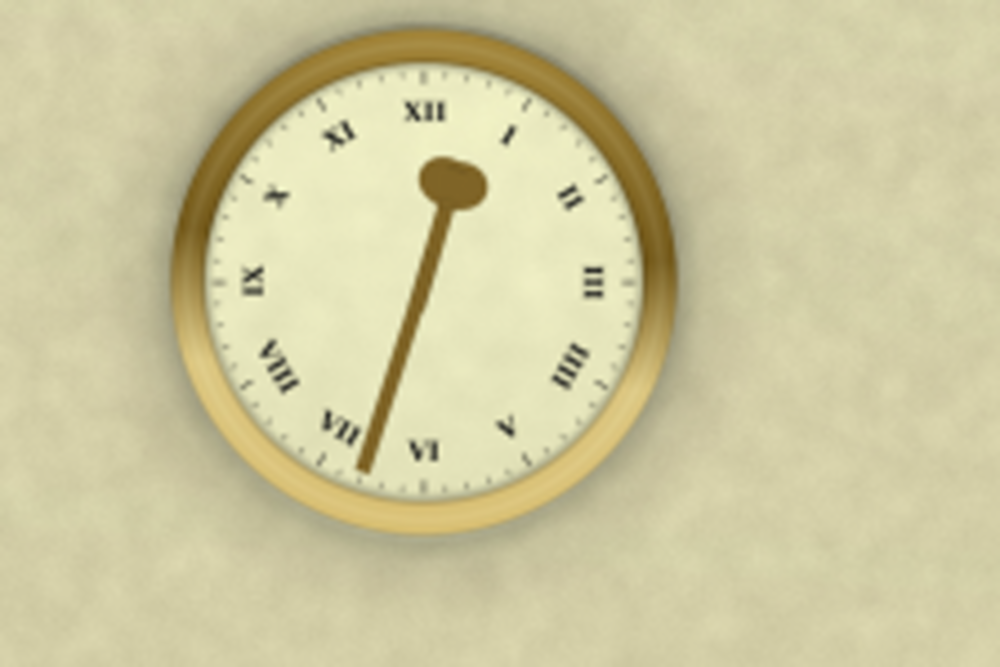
12:33
